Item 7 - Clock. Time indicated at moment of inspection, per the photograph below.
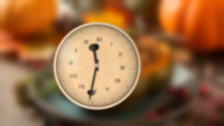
11:31
